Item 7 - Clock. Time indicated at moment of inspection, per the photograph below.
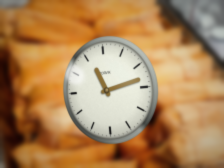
11:13
